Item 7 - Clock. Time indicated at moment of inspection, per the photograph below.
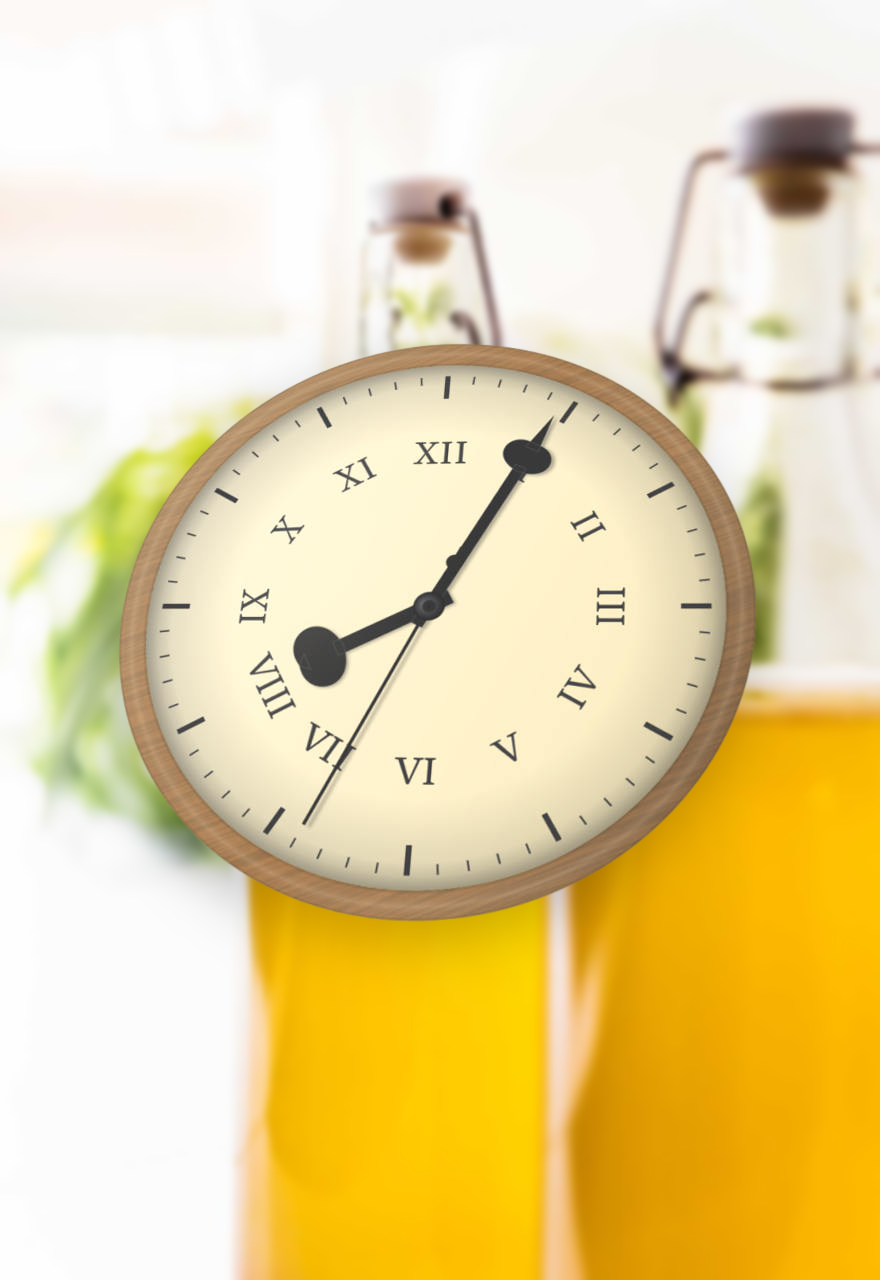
8:04:34
